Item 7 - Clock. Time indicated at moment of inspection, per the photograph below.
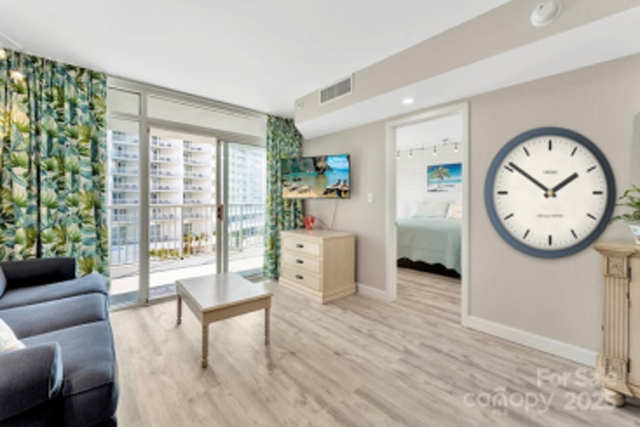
1:51
